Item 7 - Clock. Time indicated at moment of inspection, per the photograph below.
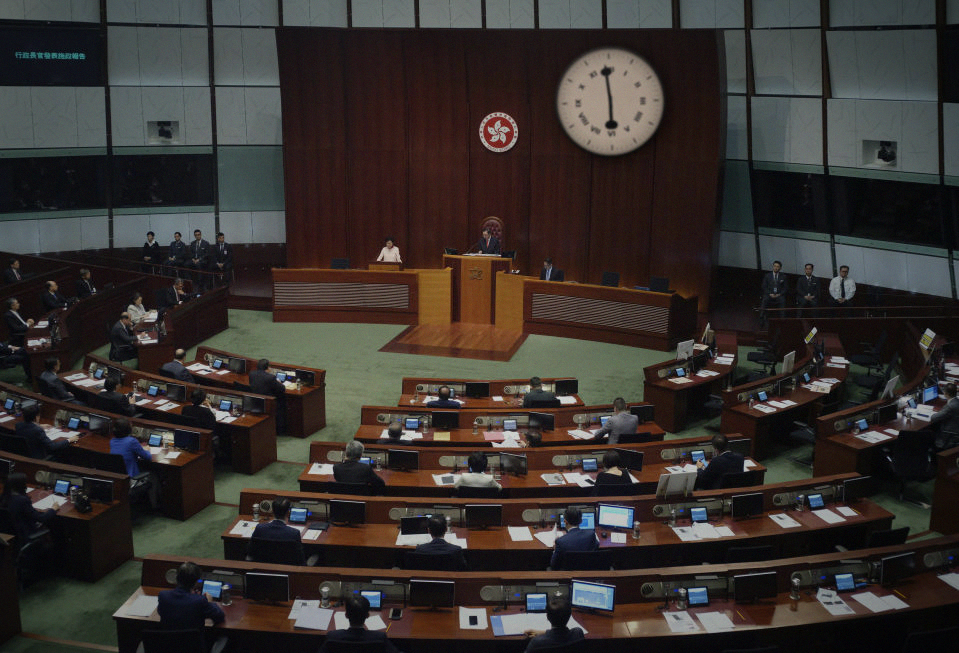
5:59
